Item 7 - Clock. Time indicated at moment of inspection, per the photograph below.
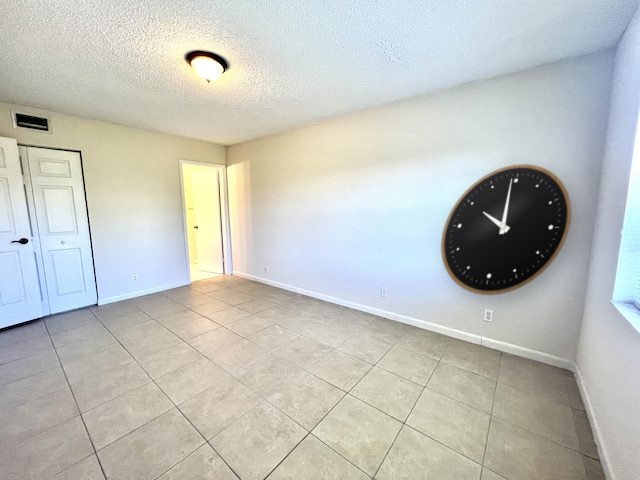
9:59
